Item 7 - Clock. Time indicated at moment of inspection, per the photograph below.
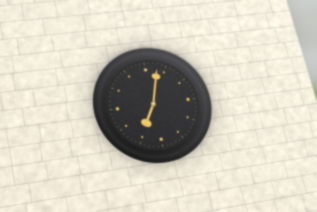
7:03
